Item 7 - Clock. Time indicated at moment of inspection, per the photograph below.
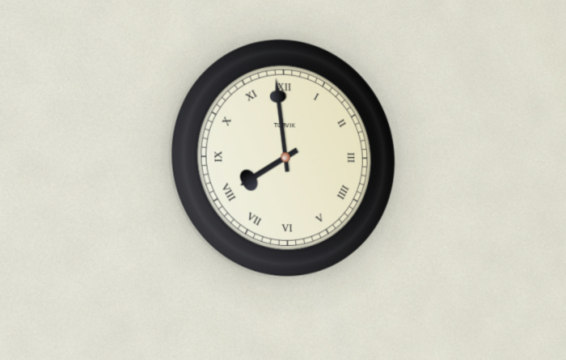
7:59
